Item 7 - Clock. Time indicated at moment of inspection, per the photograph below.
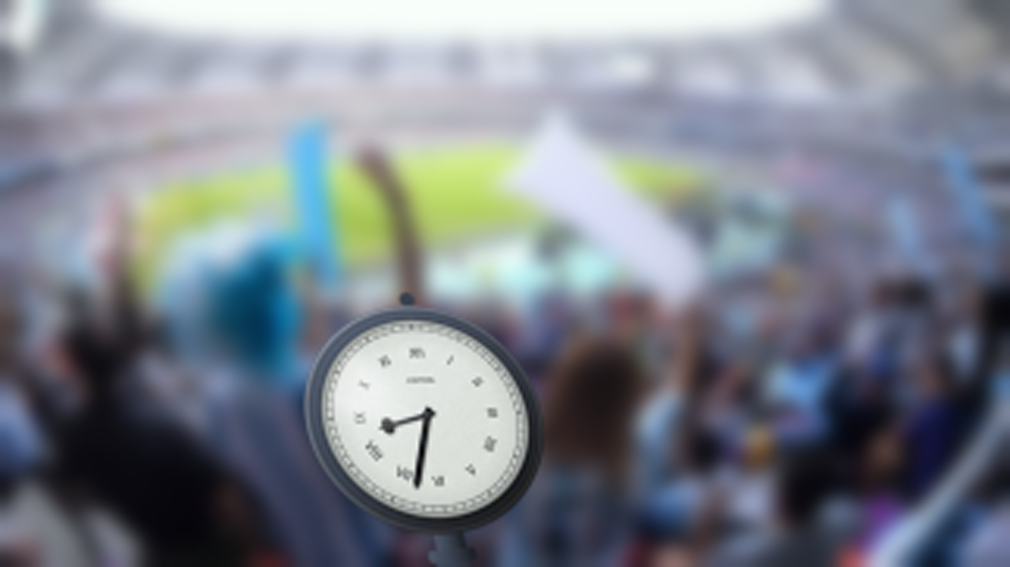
8:33
